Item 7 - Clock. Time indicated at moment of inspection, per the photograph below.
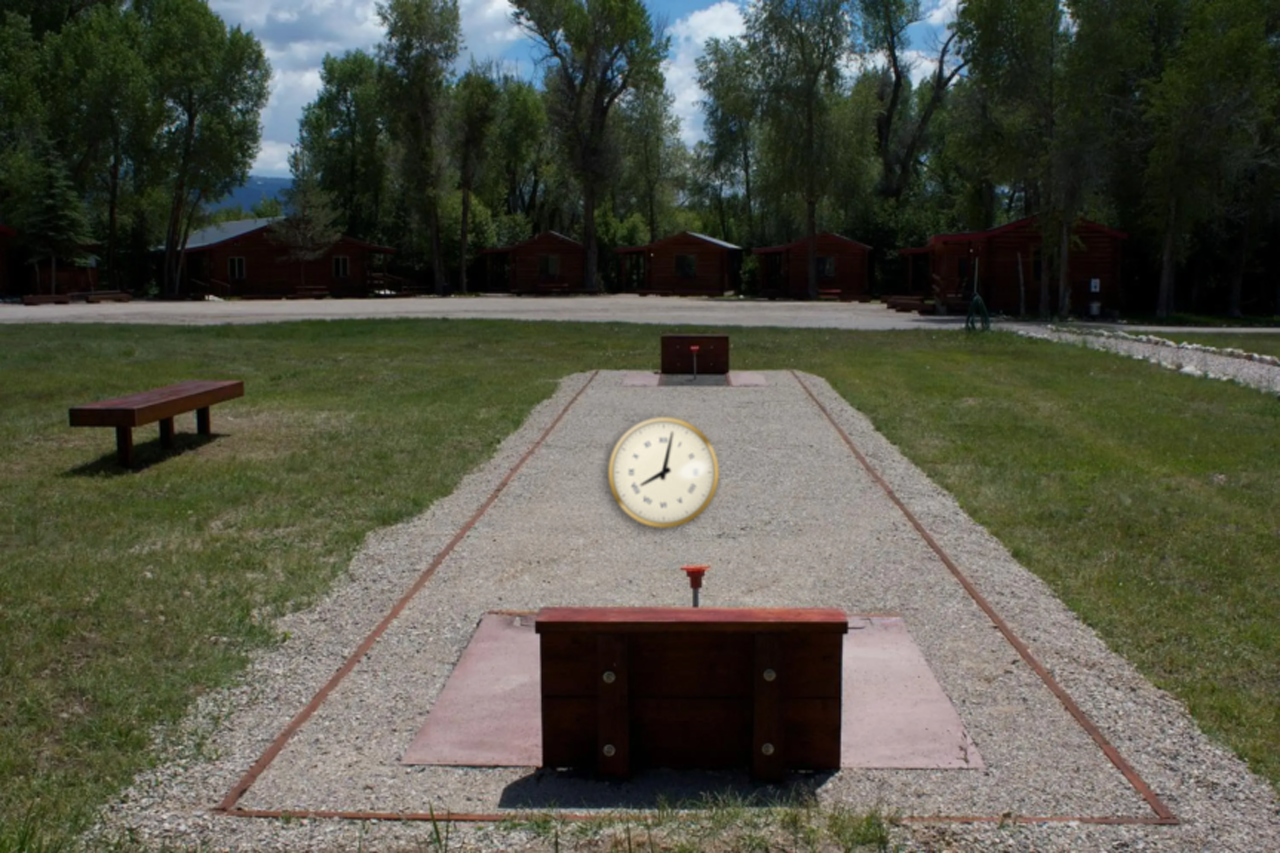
8:02
